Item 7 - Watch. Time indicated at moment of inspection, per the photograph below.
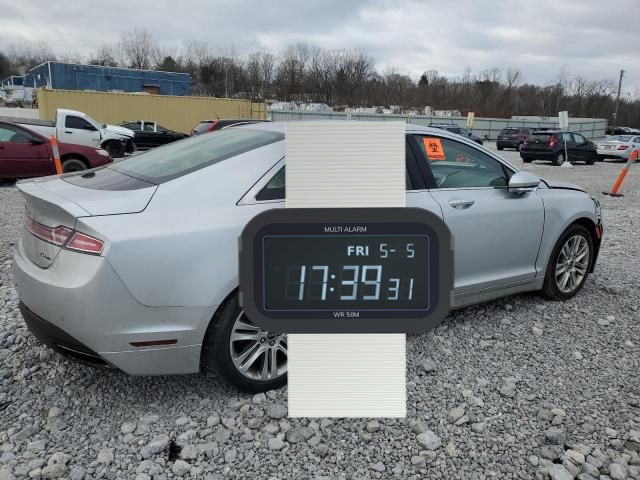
17:39:31
